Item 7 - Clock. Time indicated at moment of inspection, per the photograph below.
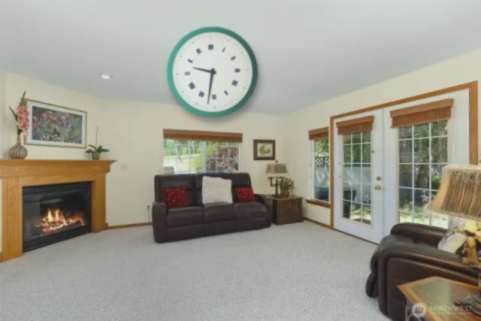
9:32
